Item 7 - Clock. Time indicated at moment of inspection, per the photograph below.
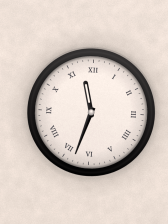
11:33
